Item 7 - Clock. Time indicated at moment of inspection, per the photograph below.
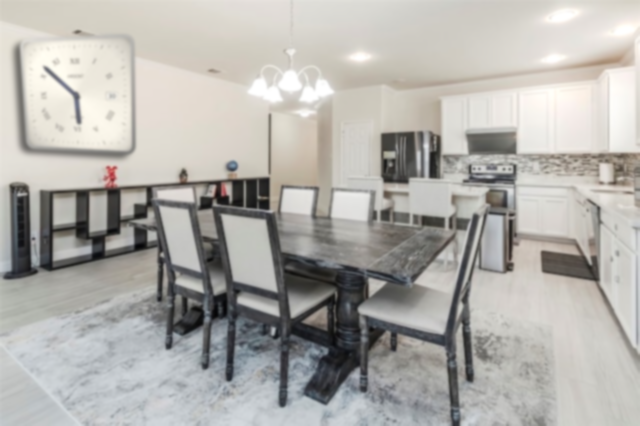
5:52
